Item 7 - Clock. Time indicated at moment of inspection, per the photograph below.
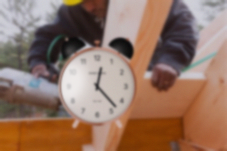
12:23
